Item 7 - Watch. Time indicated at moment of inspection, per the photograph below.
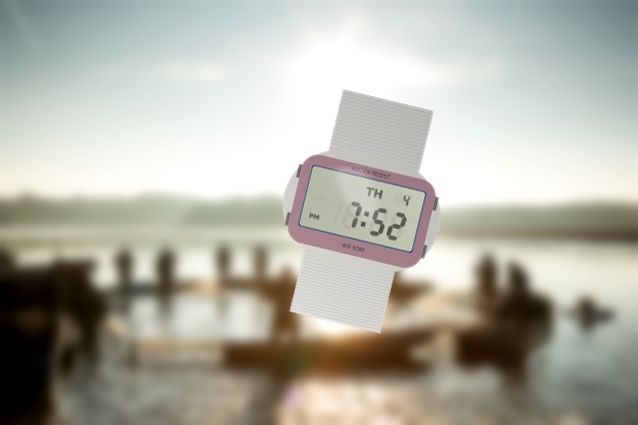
7:52
